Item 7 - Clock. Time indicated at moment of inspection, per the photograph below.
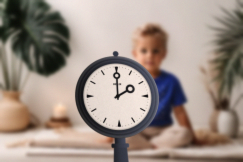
2:00
